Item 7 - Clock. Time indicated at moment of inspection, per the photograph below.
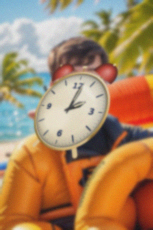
2:02
